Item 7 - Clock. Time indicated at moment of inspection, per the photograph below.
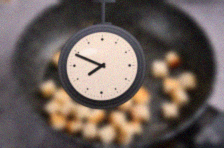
7:49
